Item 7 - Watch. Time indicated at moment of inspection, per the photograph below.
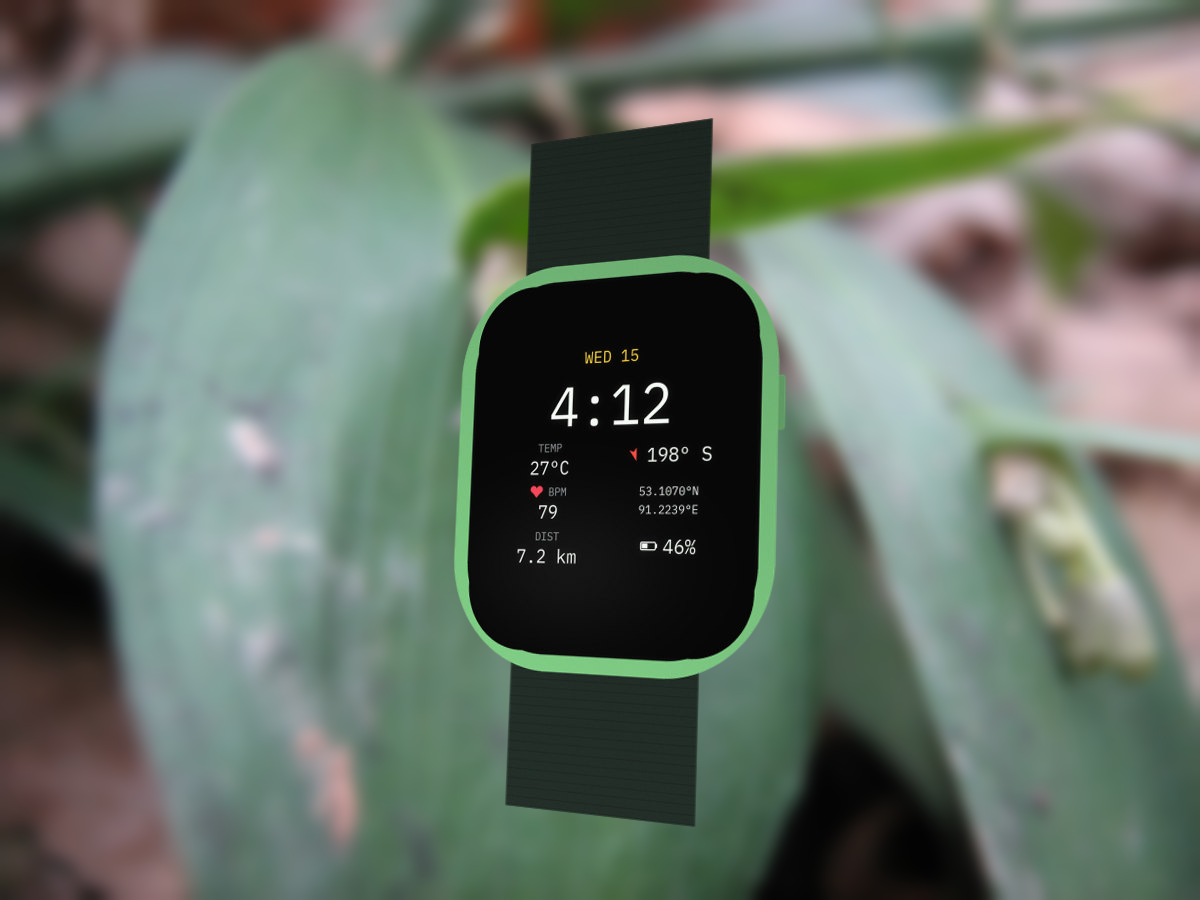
4:12
